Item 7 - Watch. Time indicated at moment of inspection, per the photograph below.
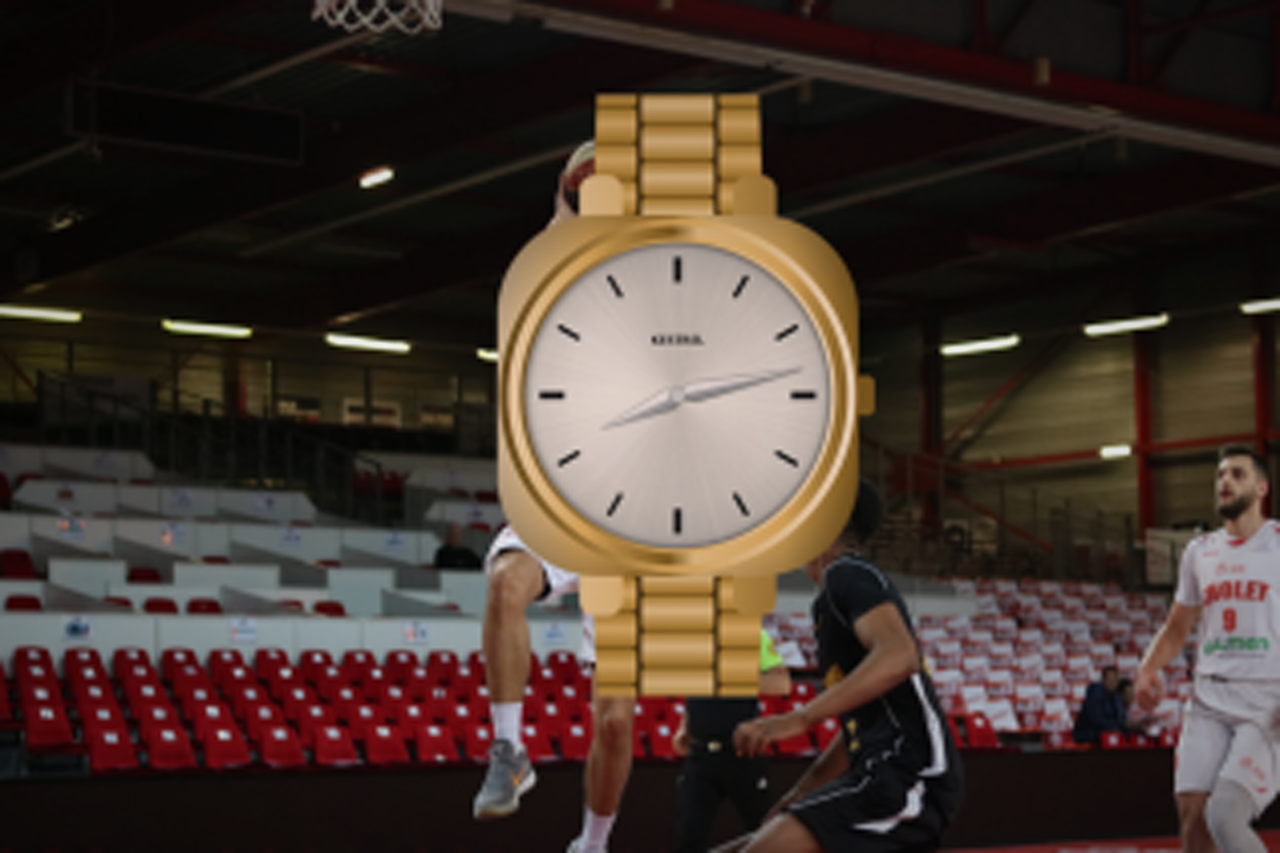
8:13
